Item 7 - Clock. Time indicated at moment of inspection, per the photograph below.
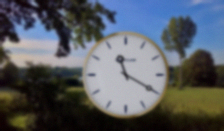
11:20
